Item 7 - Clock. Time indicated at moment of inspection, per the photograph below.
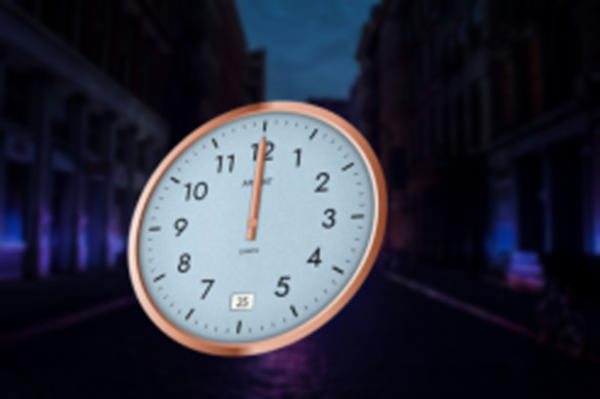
12:00
